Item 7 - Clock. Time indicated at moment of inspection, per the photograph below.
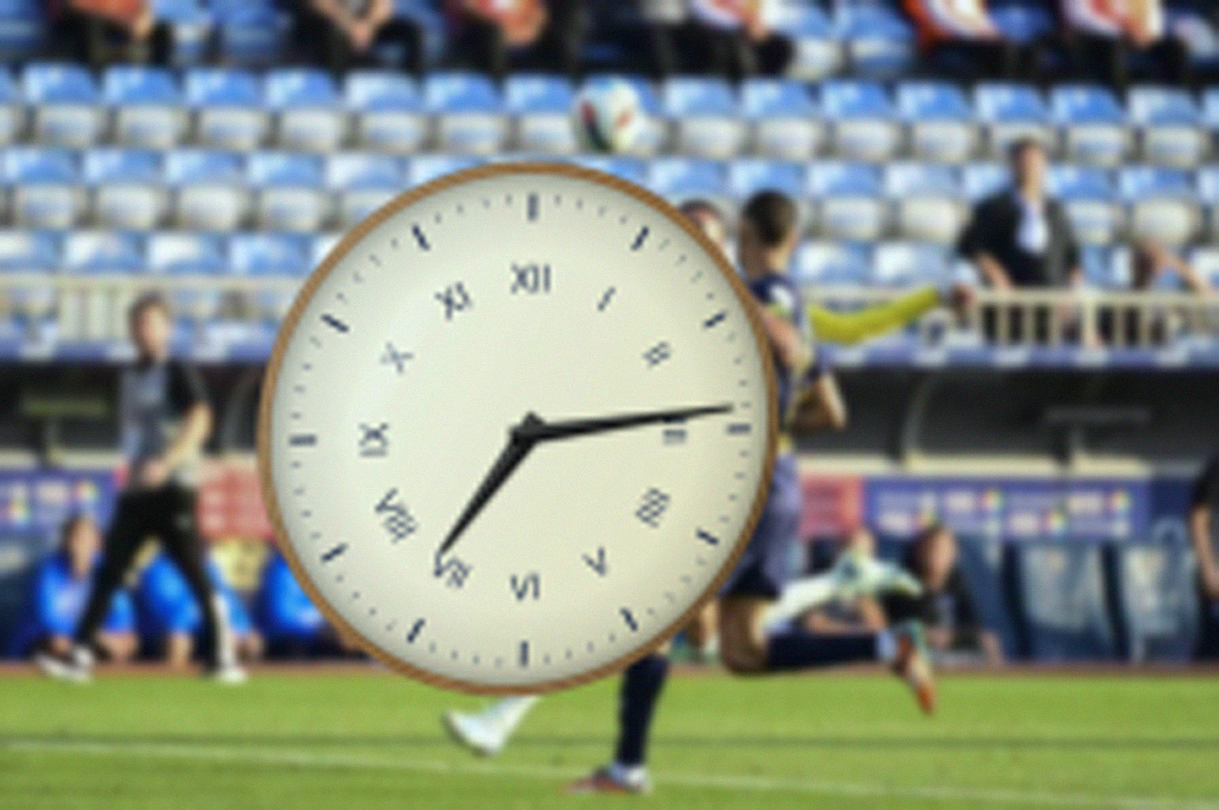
7:14
